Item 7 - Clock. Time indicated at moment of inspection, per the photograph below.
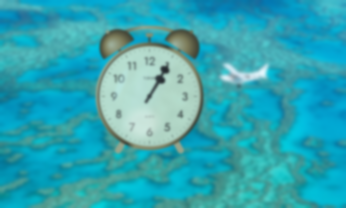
1:05
